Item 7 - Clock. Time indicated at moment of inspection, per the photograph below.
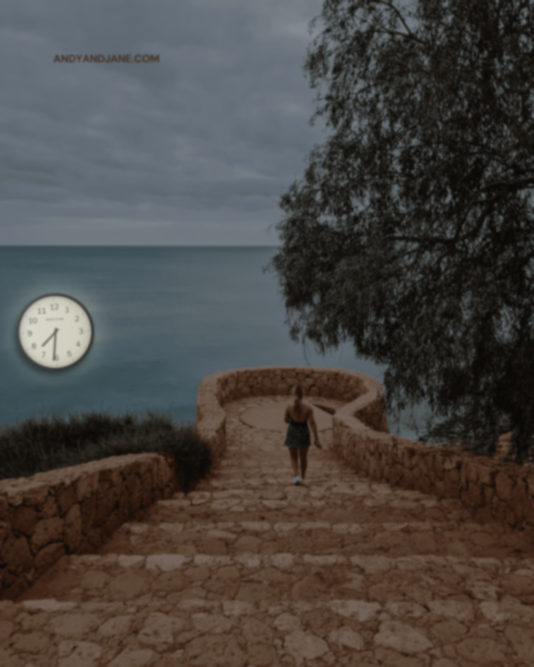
7:31
